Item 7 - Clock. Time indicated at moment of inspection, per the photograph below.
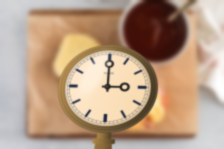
3:00
